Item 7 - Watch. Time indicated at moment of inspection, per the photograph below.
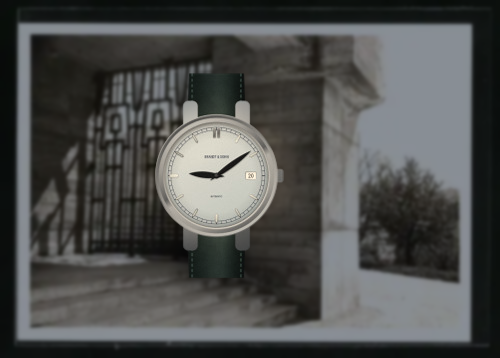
9:09
